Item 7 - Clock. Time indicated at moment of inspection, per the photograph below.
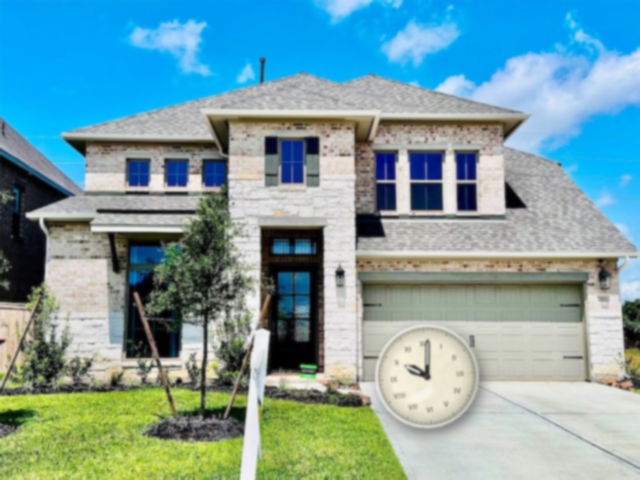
10:01
